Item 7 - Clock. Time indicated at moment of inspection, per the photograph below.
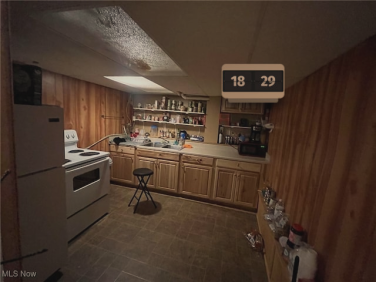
18:29
